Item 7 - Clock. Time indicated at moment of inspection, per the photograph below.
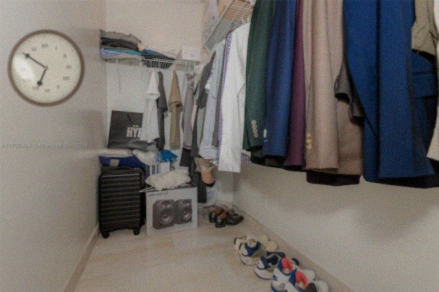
6:51
